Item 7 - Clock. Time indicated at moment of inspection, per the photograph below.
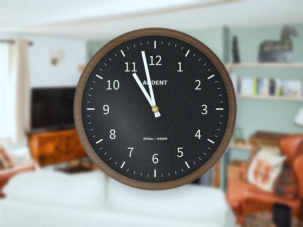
10:58
